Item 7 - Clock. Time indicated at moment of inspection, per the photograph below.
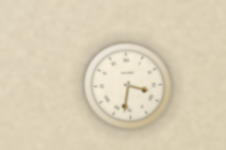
3:32
